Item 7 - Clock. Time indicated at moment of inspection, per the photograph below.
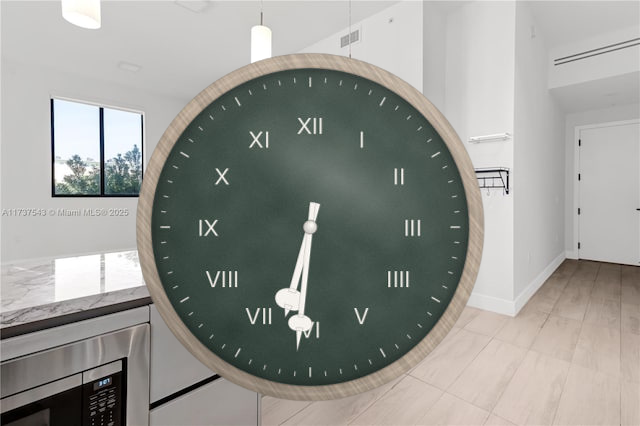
6:31
